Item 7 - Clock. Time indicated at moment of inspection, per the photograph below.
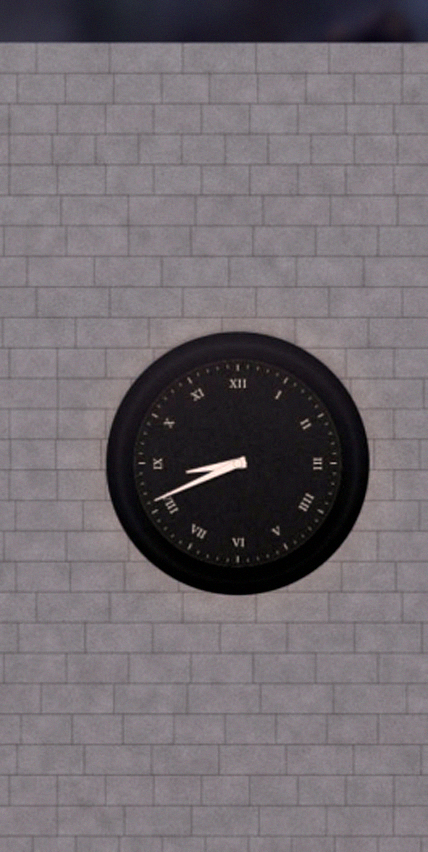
8:41
